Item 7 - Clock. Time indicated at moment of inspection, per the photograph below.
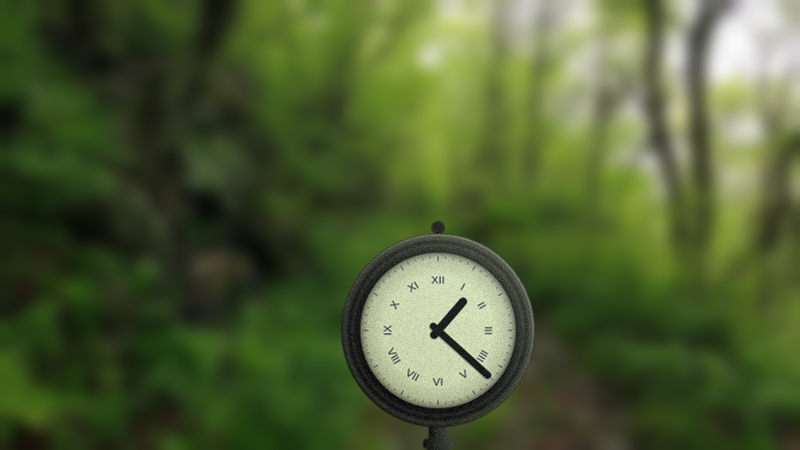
1:22
